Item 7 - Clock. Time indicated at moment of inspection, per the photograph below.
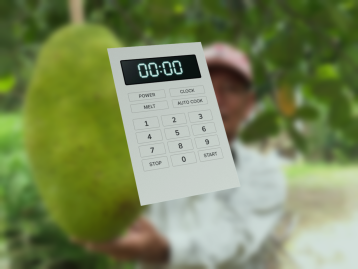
0:00
